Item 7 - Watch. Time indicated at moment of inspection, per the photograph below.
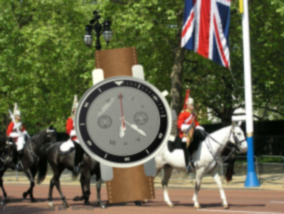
6:22
